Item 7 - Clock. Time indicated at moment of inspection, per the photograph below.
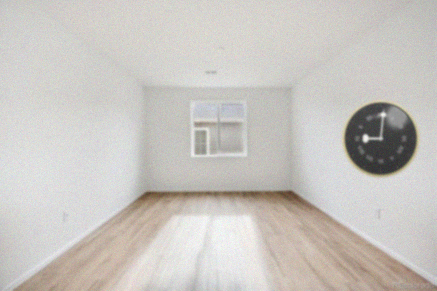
9:01
